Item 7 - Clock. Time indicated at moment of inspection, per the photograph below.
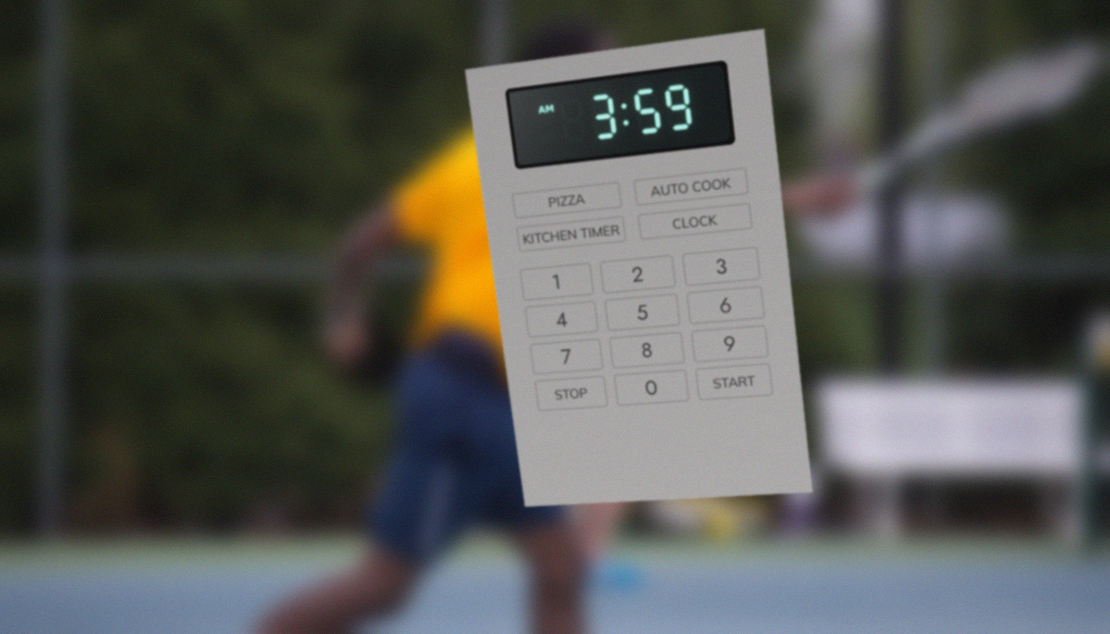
3:59
